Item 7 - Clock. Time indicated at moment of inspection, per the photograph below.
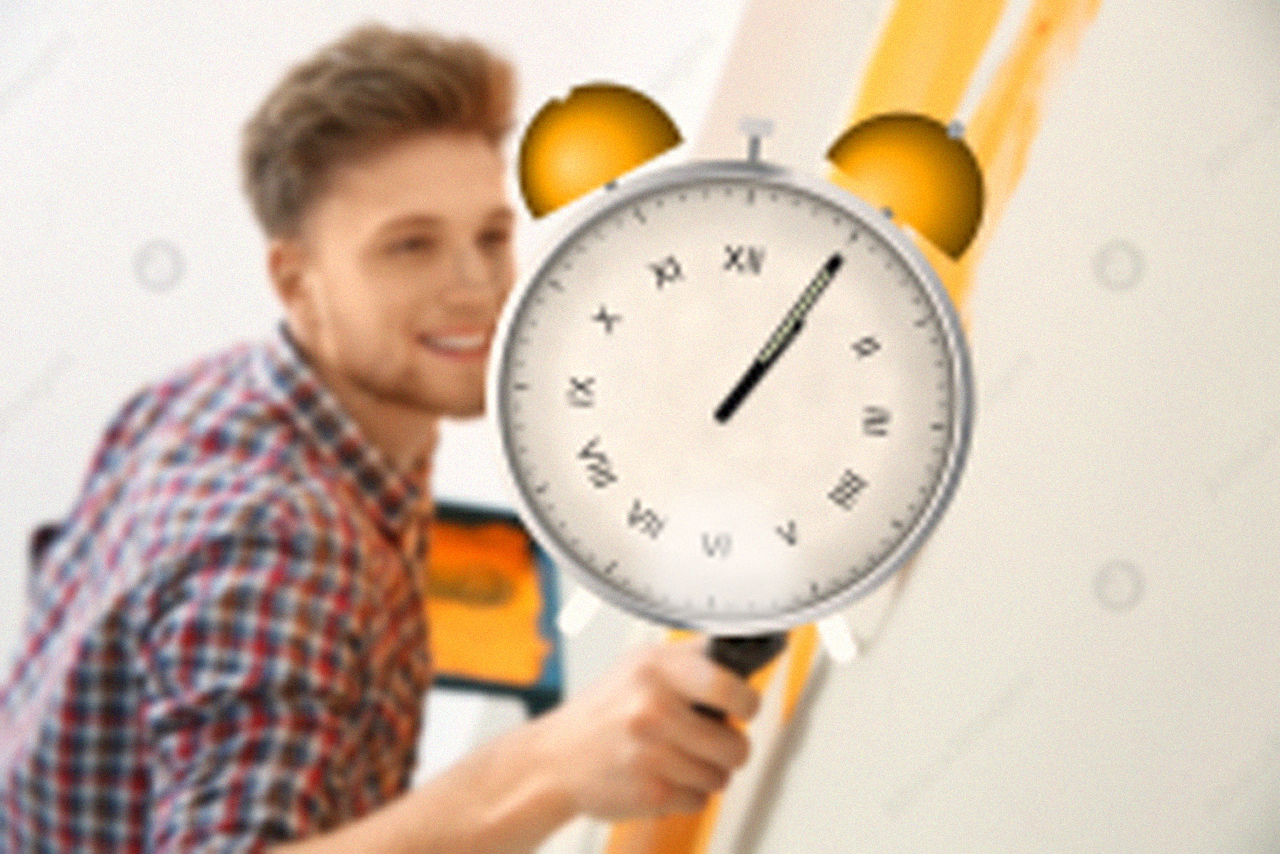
1:05
